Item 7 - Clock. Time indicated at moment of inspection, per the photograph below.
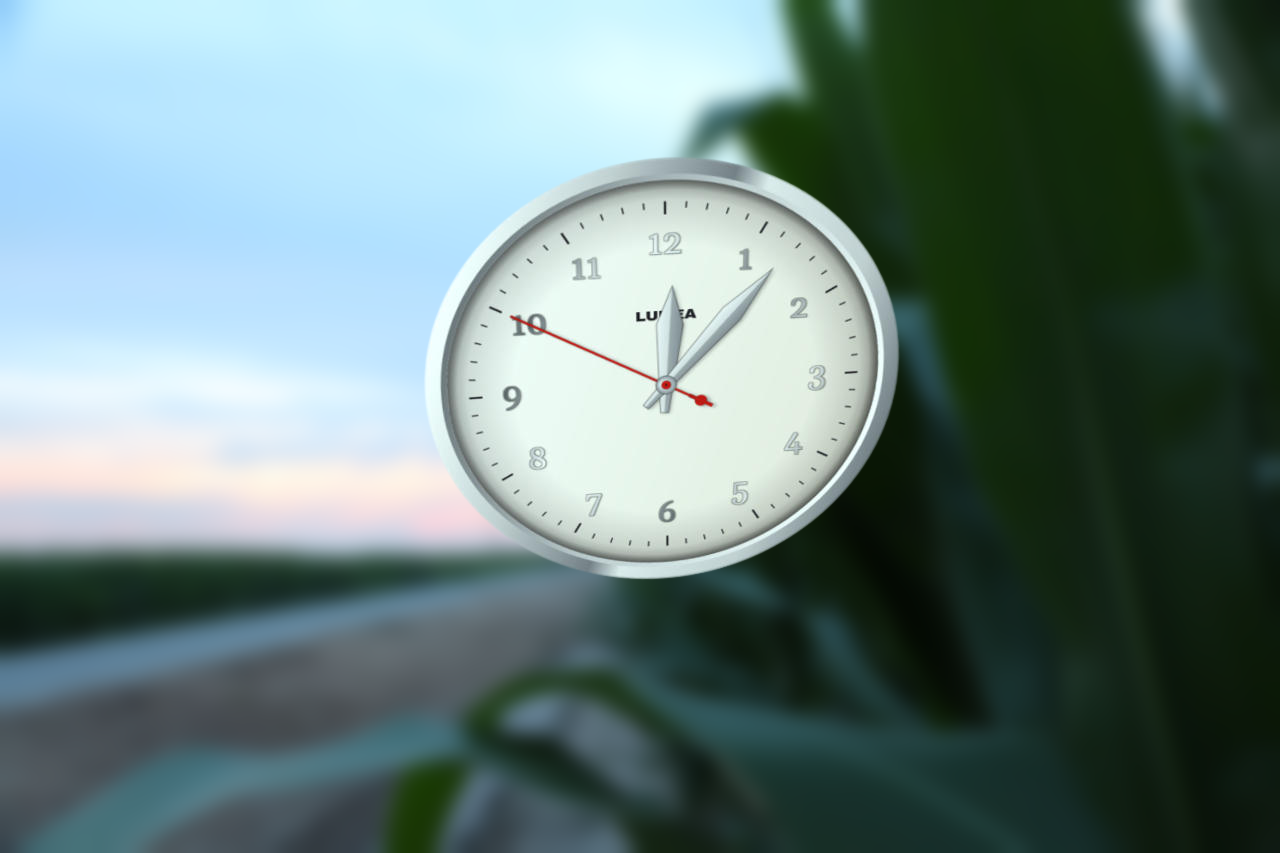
12:06:50
